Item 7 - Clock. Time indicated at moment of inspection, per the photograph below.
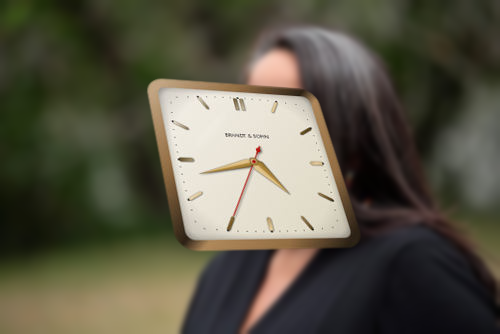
4:42:35
